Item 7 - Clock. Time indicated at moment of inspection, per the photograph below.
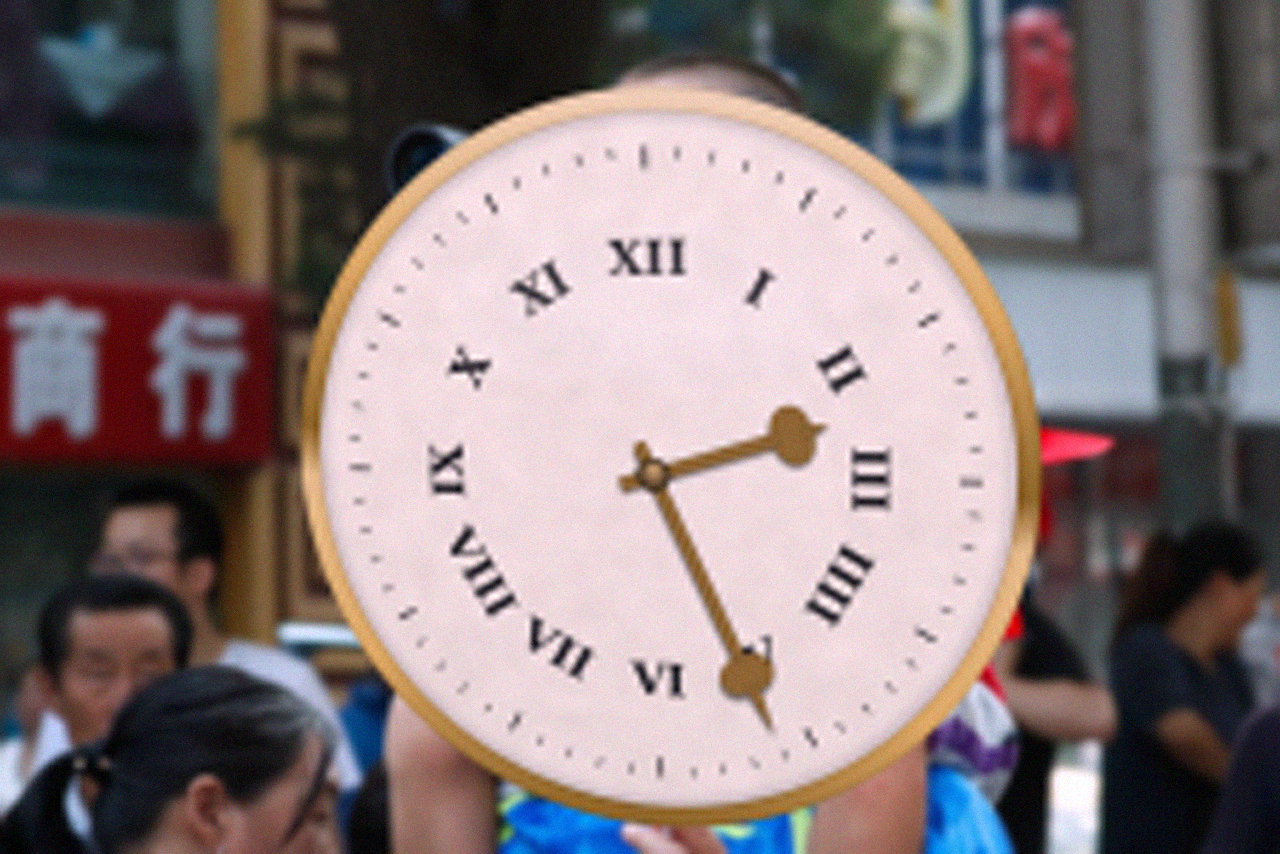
2:26
